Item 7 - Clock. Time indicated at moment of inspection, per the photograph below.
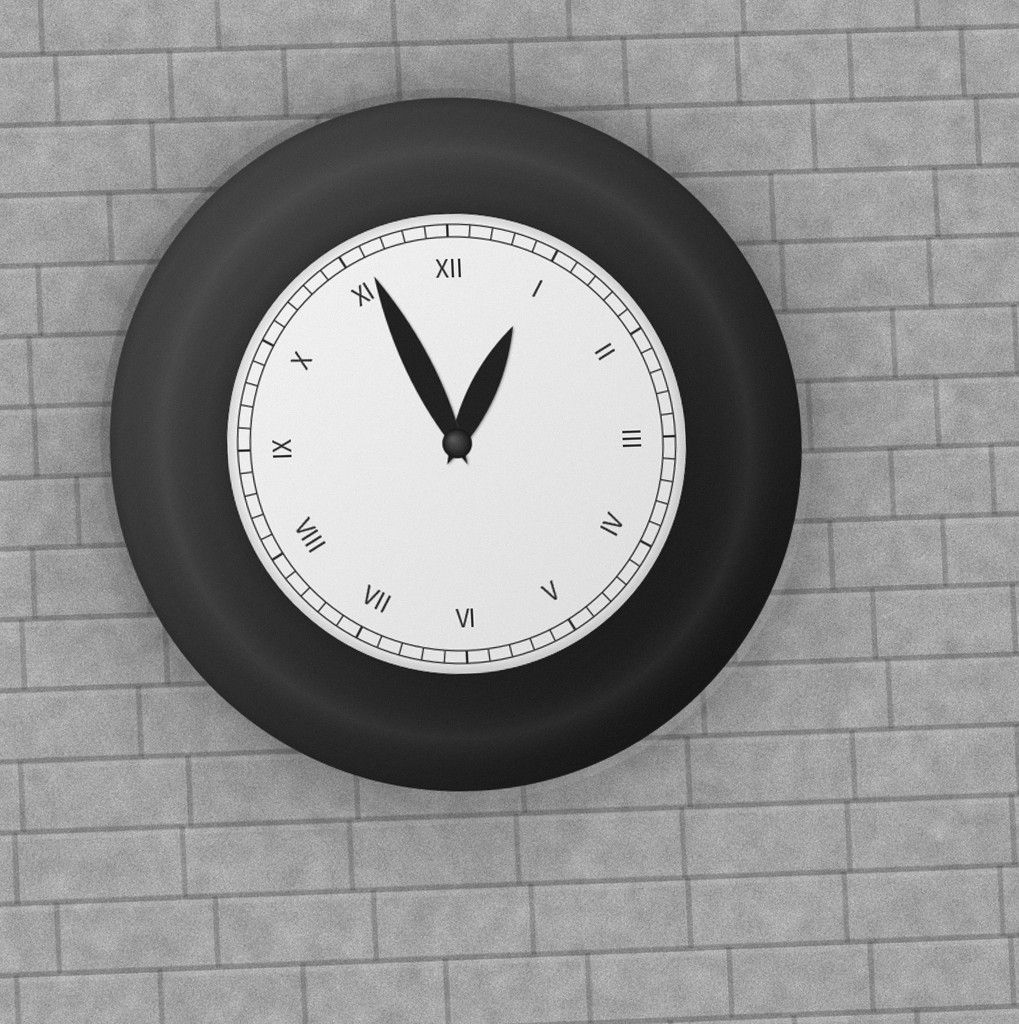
12:56
